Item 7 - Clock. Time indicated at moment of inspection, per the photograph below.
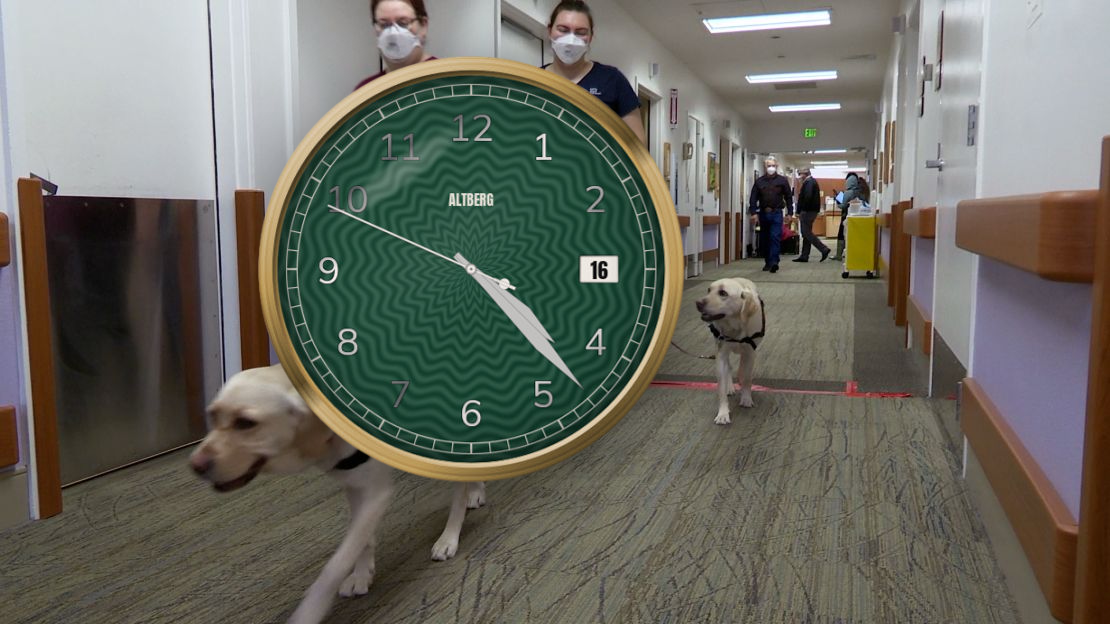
4:22:49
